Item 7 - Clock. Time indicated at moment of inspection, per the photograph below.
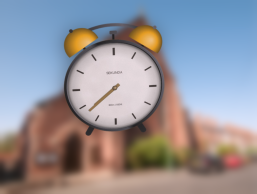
7:38
